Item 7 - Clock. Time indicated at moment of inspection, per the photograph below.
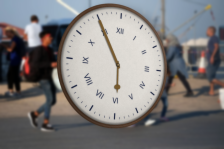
5:55
